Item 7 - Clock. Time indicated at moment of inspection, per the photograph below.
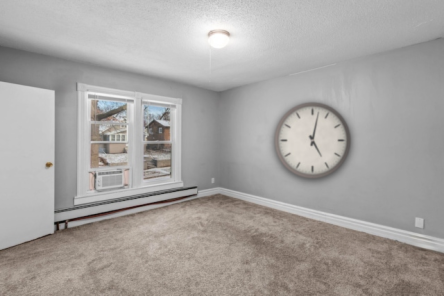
5:02
